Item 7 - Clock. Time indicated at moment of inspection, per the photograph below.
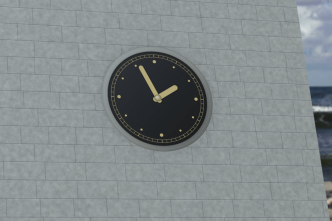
1:56
